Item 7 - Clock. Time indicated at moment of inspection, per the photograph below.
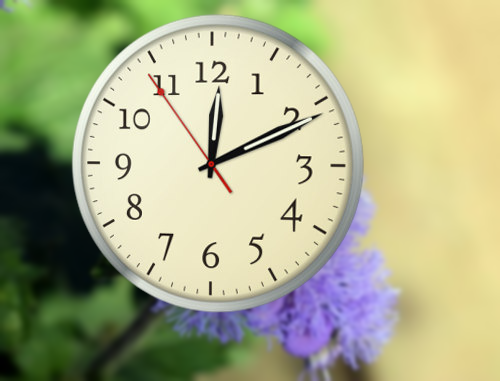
12:10:54
